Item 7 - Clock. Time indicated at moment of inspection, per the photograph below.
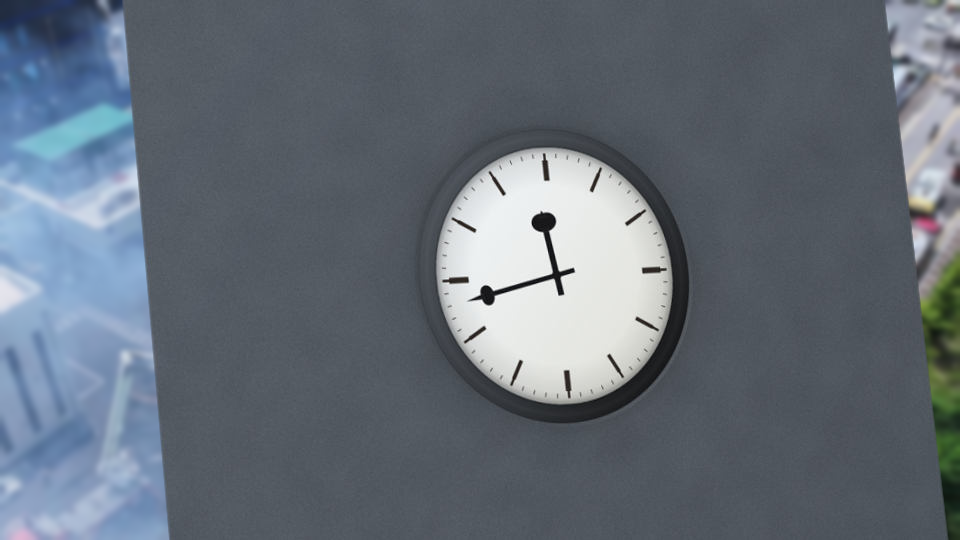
11:43
